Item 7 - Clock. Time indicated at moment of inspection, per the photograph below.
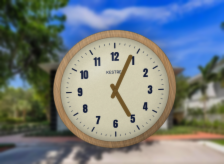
5:04
